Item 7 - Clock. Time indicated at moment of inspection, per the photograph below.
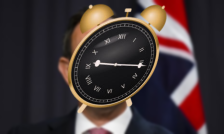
9:16
